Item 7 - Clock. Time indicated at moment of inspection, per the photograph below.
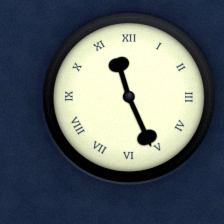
11:26
